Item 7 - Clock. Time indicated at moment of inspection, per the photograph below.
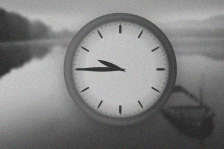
9:45
